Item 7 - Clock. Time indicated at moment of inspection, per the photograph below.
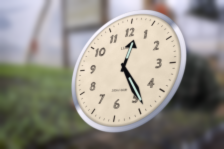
12:24
